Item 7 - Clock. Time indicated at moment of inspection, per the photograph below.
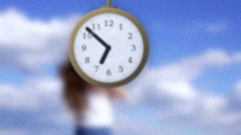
6:52
